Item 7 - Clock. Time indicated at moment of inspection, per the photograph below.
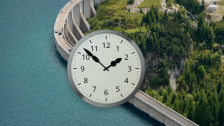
1:52
